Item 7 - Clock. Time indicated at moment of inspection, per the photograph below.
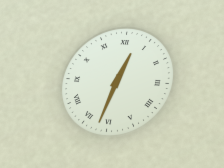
12:32
